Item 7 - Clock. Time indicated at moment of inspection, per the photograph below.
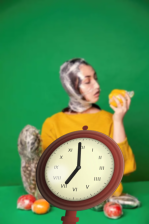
6:59
